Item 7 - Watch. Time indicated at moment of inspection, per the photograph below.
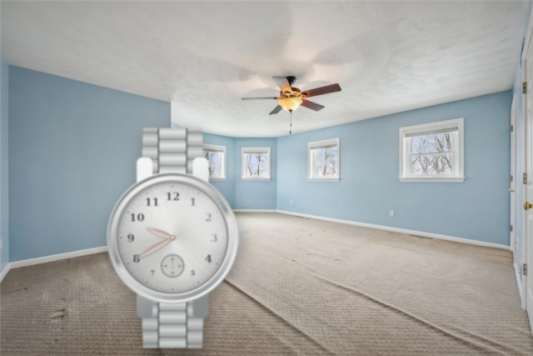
9:40
